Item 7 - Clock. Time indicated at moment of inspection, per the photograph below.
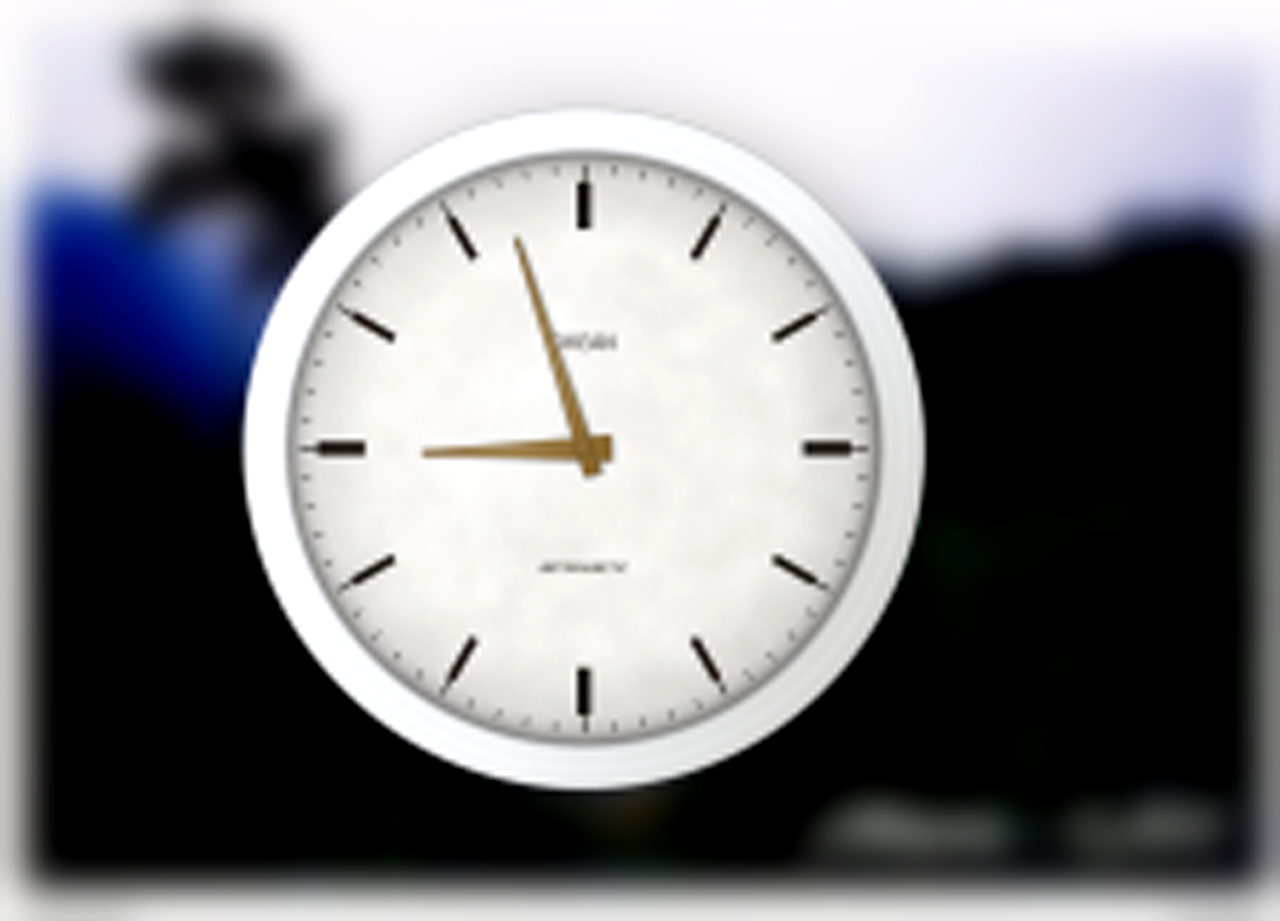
8:57
